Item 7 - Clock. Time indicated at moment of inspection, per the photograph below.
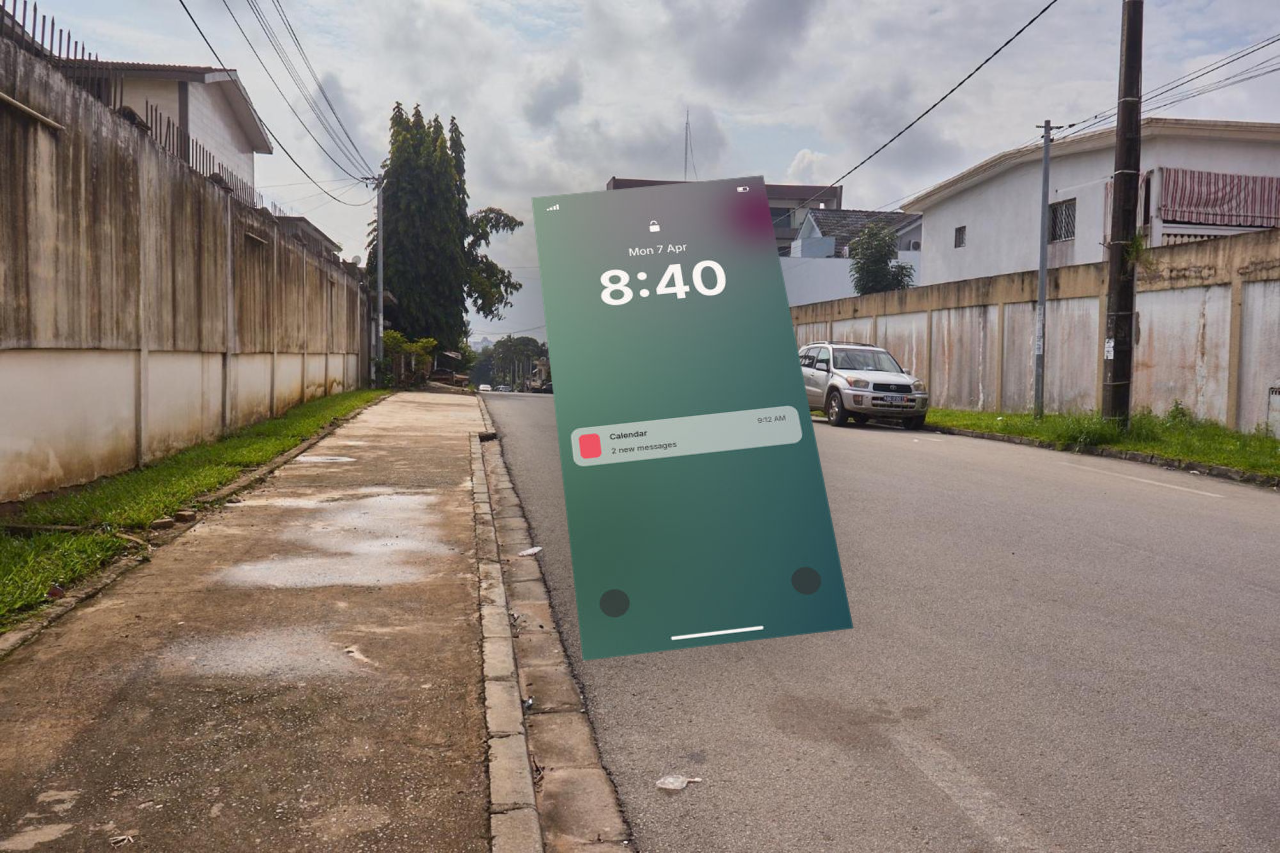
8:40
